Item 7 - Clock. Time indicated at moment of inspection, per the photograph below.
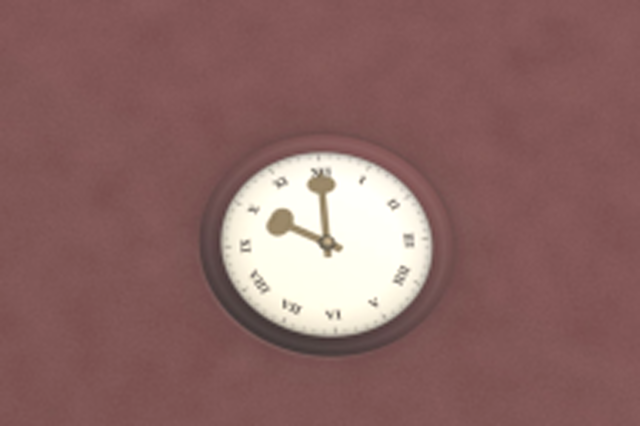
10:00
